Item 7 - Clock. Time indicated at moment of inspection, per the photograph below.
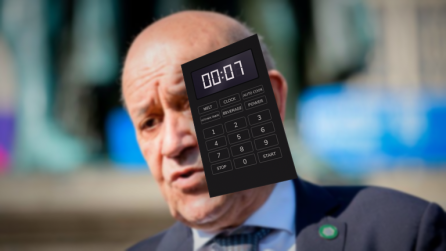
0:07
